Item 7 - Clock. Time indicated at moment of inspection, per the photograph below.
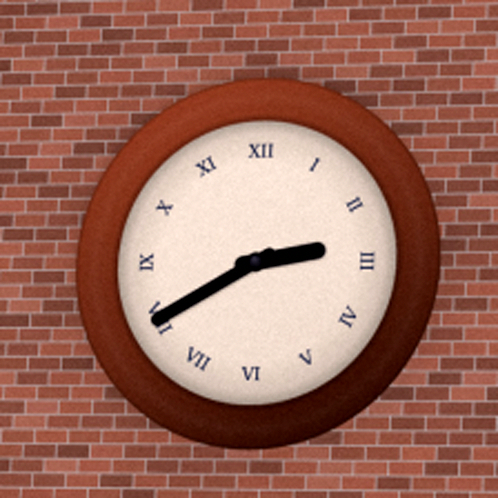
2:40
